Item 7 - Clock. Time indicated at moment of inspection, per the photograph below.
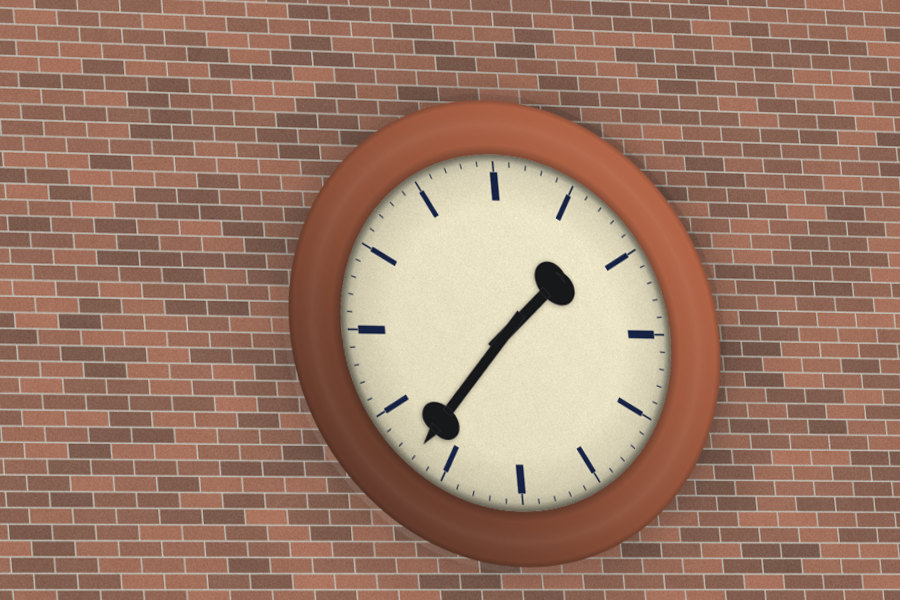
1:37
